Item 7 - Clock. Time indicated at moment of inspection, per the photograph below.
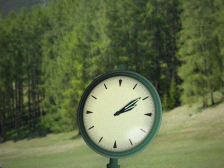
2:09
